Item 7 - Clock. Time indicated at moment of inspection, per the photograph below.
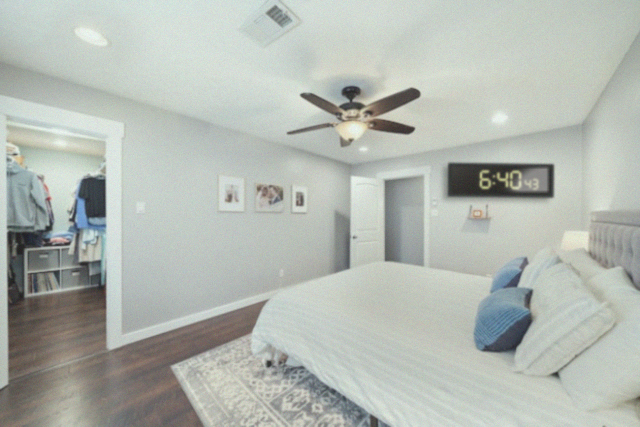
6:40
